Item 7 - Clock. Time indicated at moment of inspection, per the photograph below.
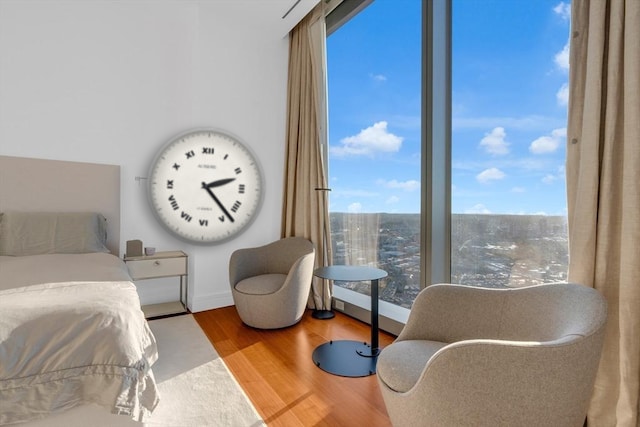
2:23
